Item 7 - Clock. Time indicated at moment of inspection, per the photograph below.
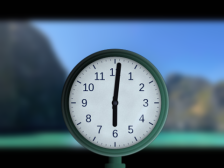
6:01
